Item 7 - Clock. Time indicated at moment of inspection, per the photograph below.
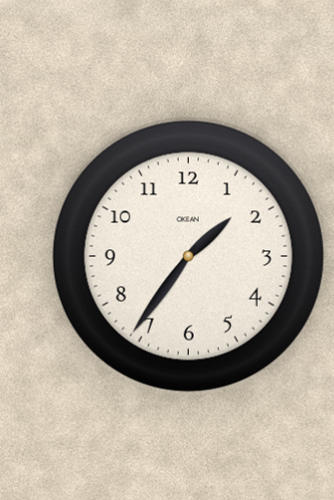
1:36
